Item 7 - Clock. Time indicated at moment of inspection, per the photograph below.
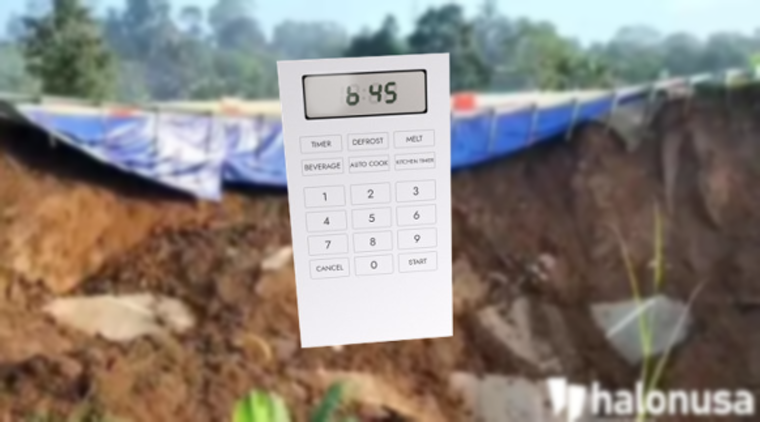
6:45
